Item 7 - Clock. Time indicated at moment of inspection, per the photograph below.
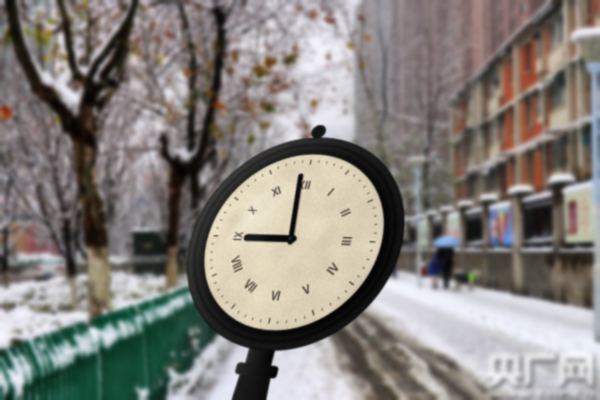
8:59
